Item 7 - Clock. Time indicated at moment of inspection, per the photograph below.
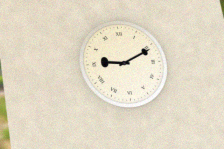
9:11
